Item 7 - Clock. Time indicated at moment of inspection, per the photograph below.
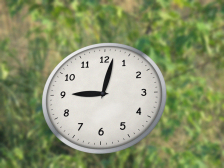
9:02
